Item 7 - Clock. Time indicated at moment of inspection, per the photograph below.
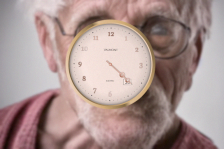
4:22
